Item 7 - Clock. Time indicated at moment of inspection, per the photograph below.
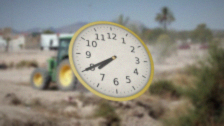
7:40
